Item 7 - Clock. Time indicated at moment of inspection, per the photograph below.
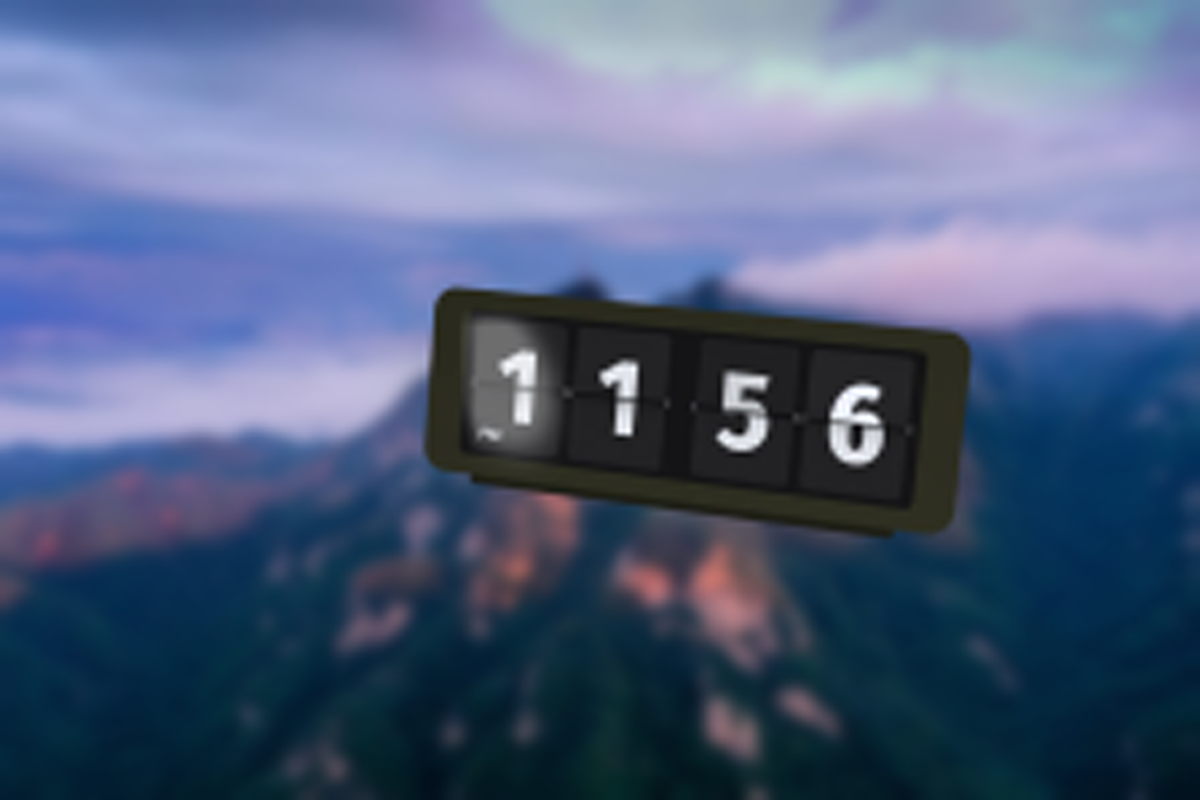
11:56
